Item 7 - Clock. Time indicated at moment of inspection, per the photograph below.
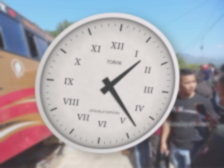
1:23
